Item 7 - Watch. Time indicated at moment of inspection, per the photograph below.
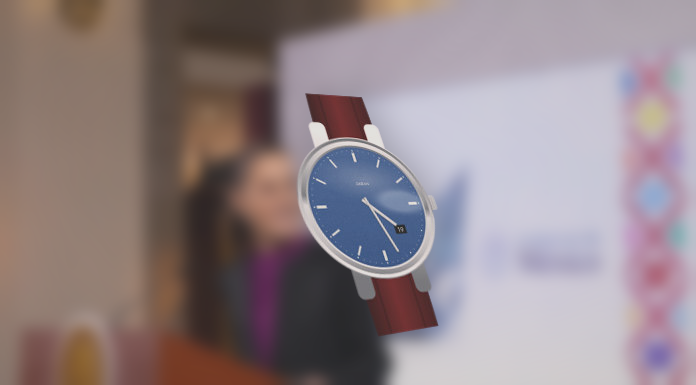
4:27
